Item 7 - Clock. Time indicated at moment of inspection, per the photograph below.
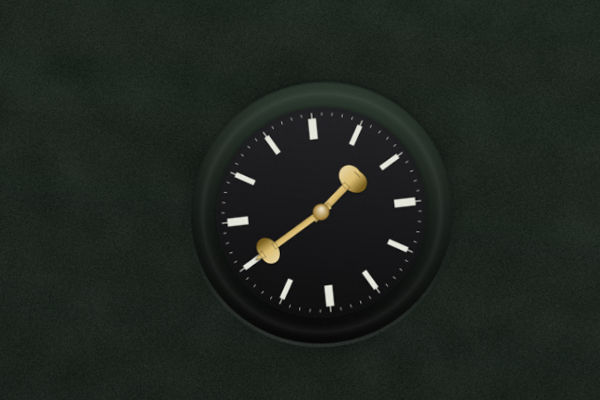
1:40
